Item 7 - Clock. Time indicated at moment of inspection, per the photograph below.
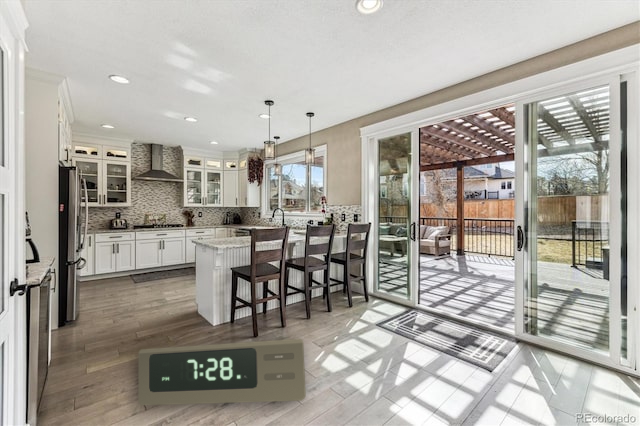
7:28
